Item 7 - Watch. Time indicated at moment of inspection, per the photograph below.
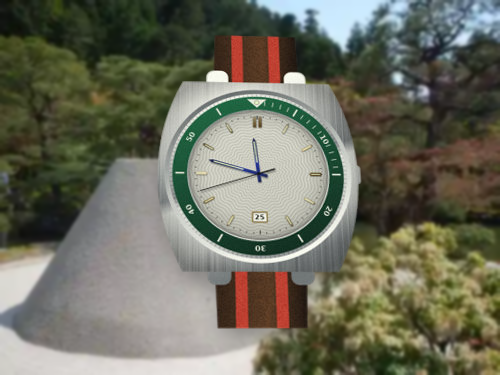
11:47:42
